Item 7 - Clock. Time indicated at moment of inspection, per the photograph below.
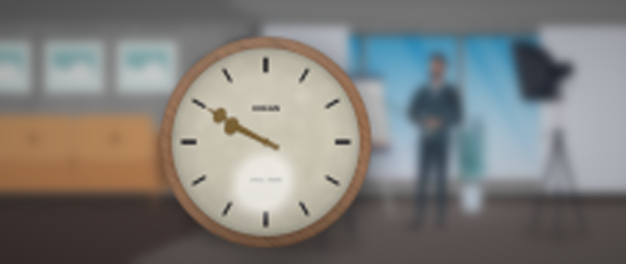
9:50
